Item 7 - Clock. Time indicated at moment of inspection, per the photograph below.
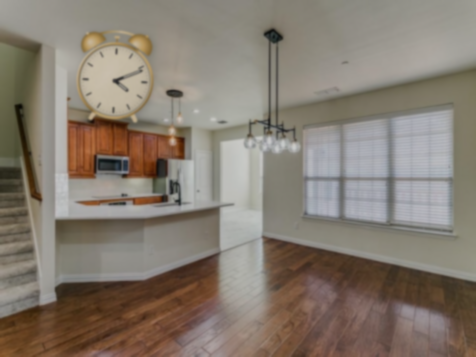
4:11
